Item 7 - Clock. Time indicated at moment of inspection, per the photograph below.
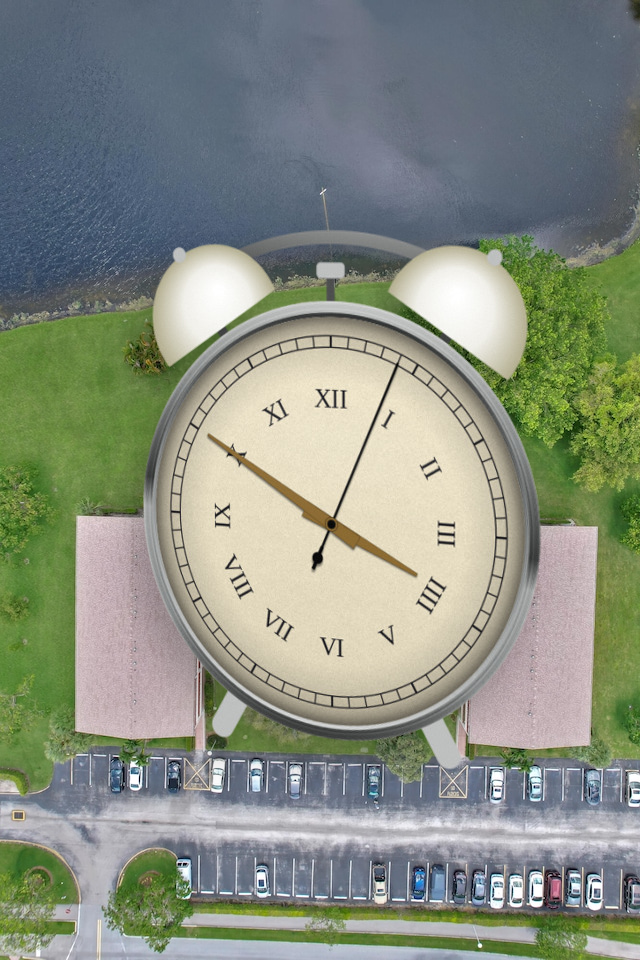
3:50:04
